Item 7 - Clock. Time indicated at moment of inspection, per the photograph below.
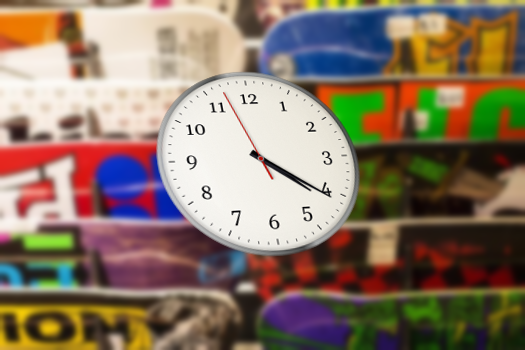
4:20:57
